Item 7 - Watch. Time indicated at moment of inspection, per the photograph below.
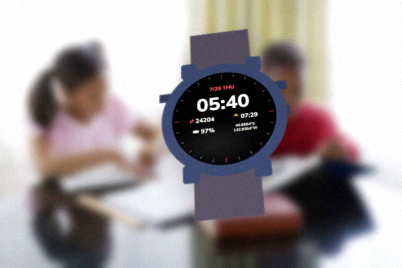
5:40
